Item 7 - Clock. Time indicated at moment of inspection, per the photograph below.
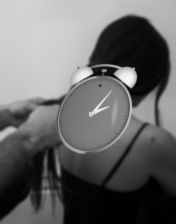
2:05
